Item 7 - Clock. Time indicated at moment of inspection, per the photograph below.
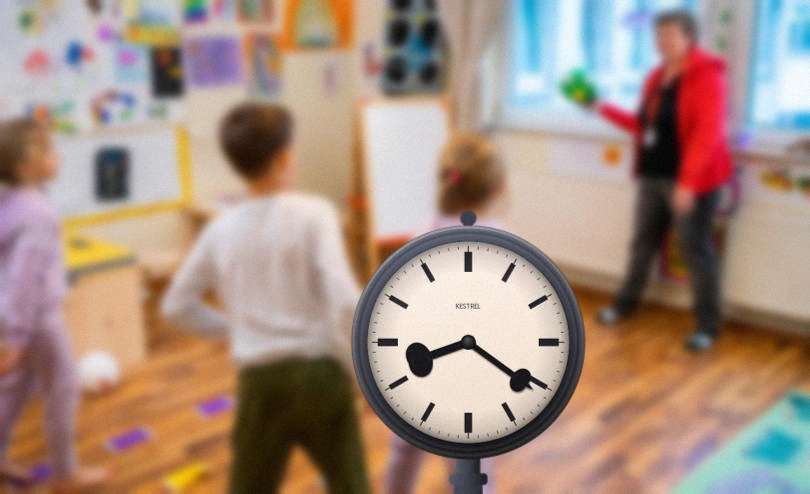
8:21
